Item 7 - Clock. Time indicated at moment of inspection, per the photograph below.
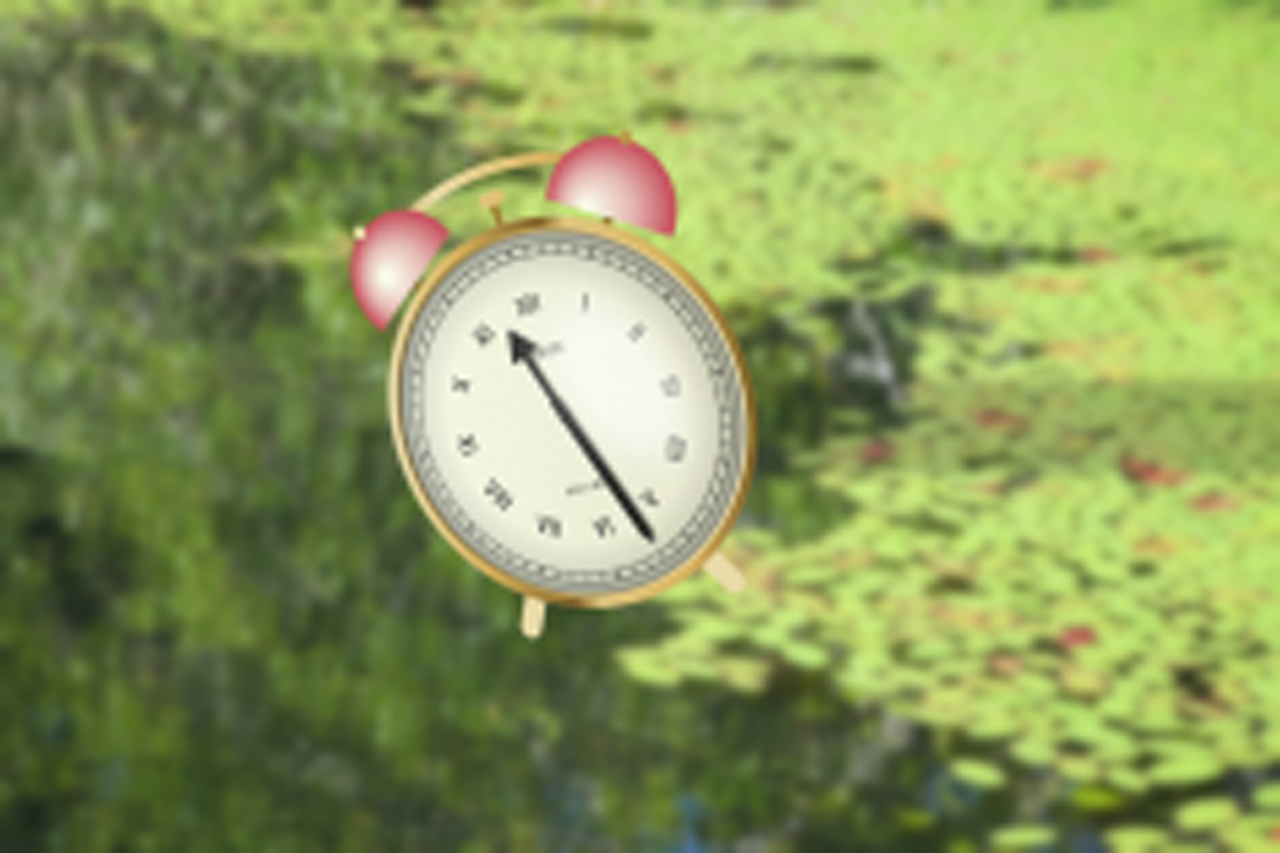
11:27
